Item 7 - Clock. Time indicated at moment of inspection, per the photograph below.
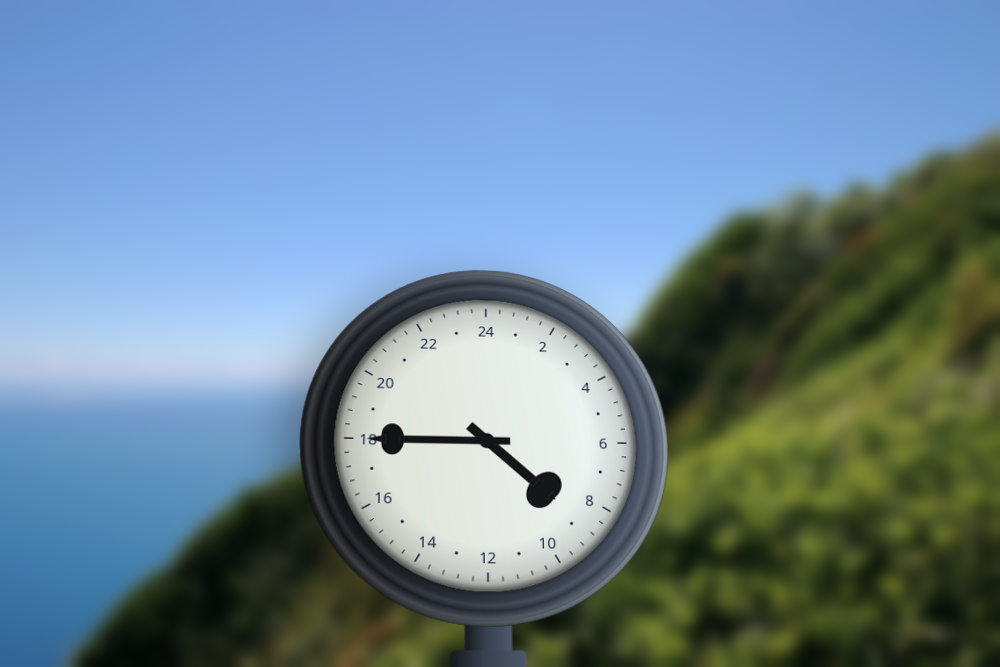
8:45
